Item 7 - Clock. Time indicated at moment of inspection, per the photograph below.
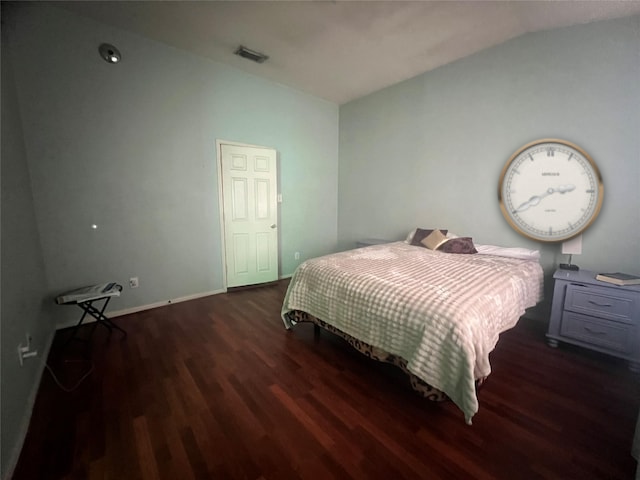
2:40
